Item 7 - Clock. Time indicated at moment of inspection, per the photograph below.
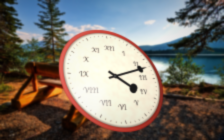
4:12
